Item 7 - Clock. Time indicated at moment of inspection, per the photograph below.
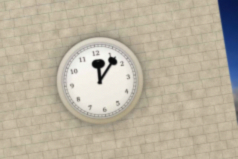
12:07
